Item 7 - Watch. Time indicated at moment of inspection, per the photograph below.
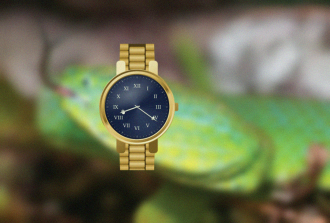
8:21
